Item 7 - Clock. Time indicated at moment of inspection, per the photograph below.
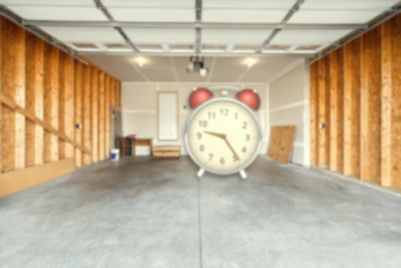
9:24
